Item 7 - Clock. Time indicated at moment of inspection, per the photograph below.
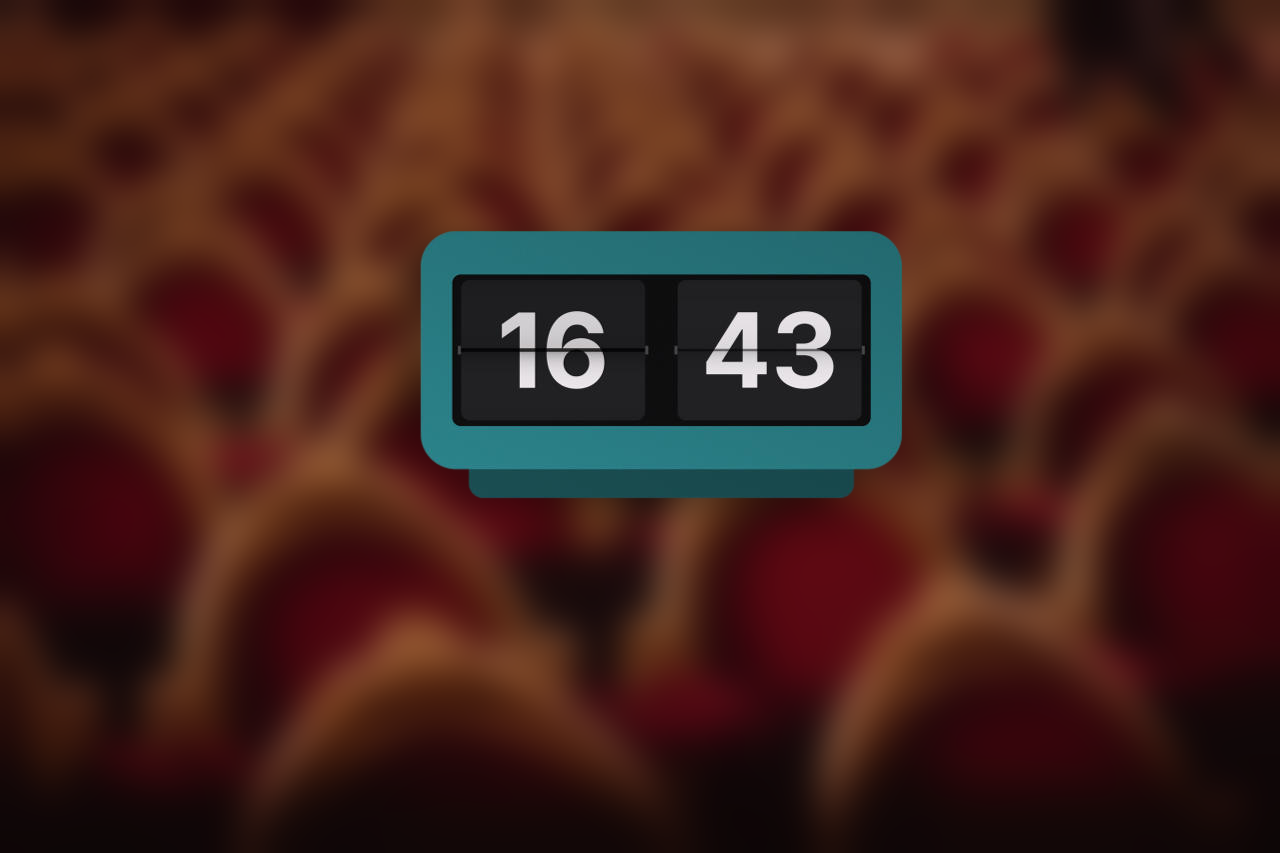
16:43
